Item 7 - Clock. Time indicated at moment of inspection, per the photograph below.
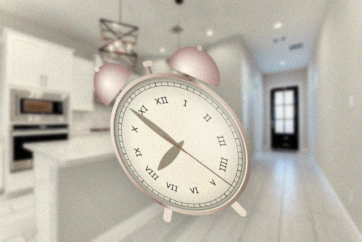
7:53:23
